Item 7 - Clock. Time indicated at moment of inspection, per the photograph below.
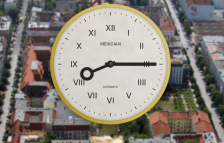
8:15
